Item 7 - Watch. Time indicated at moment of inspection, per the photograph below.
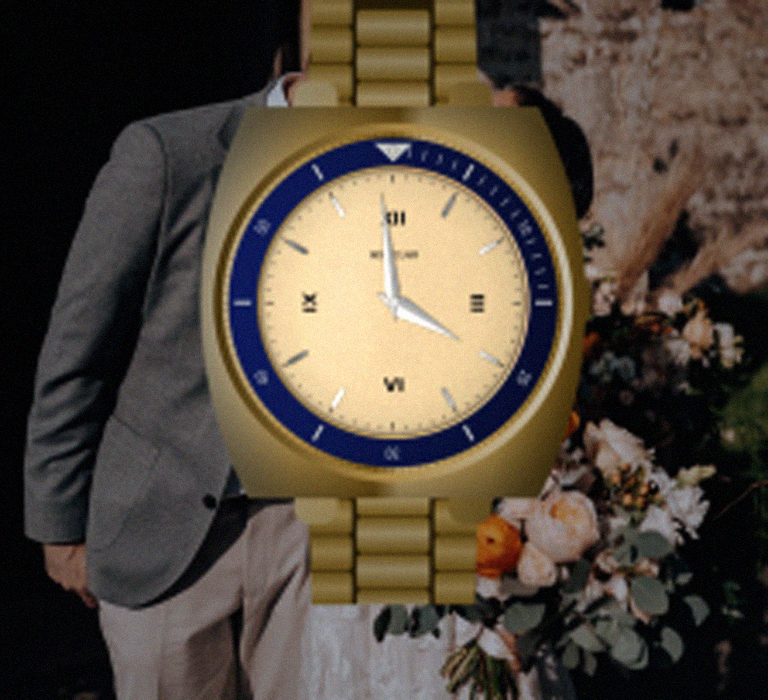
3:59
